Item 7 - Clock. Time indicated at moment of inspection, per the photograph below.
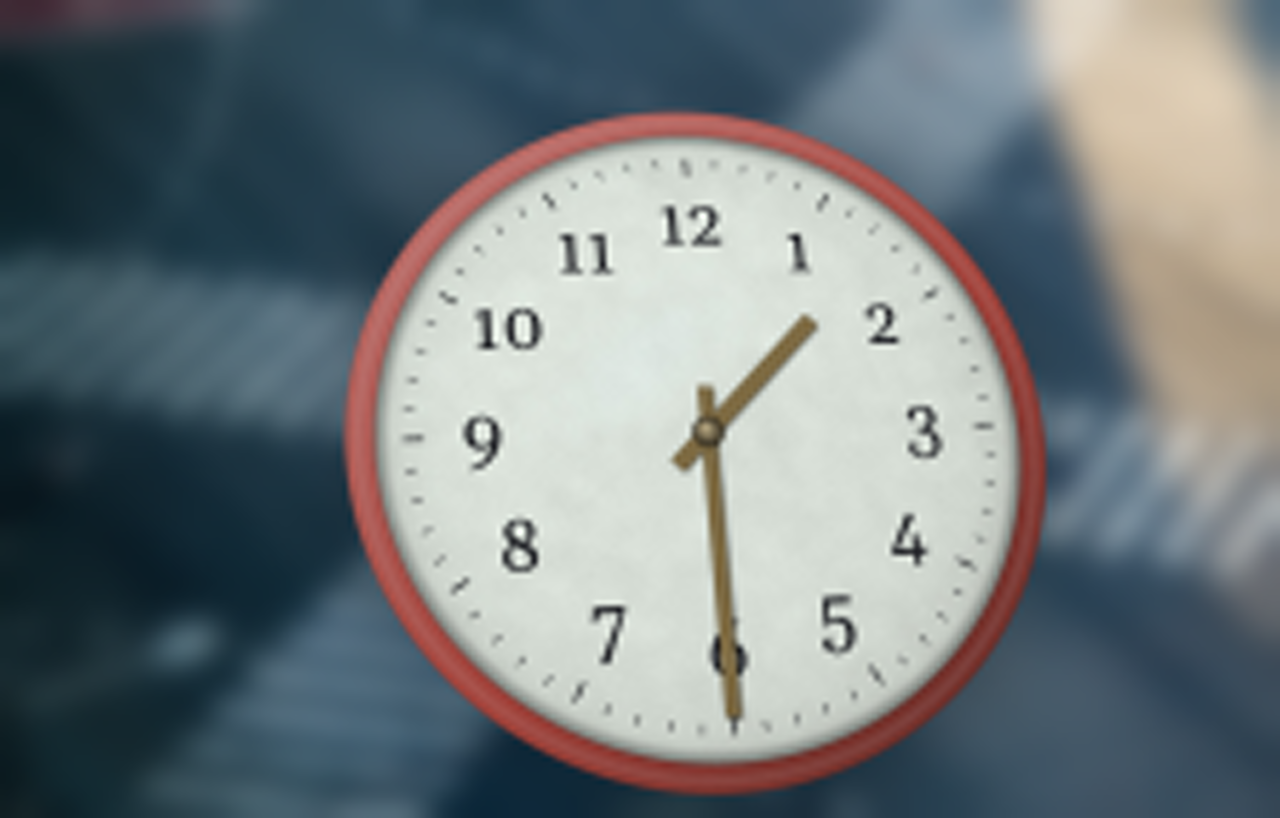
1:30
